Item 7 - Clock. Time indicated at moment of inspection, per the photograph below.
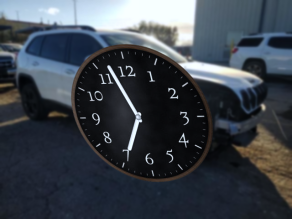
6:57
